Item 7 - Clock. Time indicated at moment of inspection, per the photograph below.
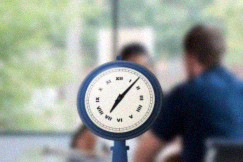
7:07
